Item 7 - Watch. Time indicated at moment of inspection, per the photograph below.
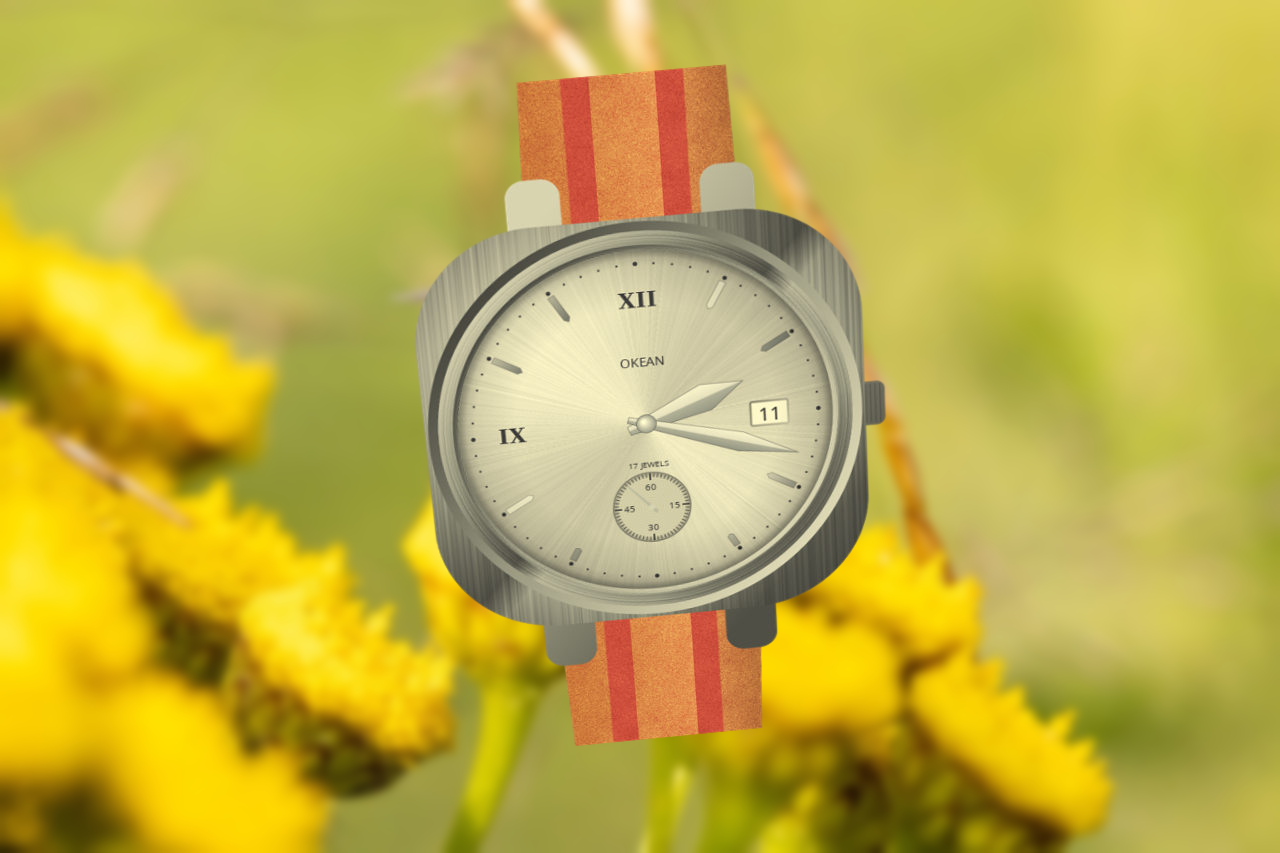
2:17:53
